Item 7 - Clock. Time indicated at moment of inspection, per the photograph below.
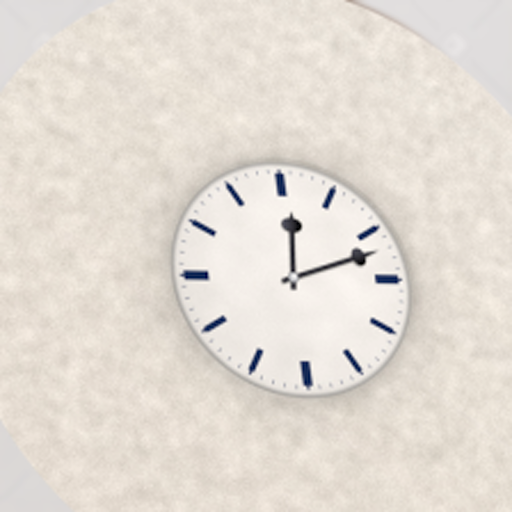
12:12
